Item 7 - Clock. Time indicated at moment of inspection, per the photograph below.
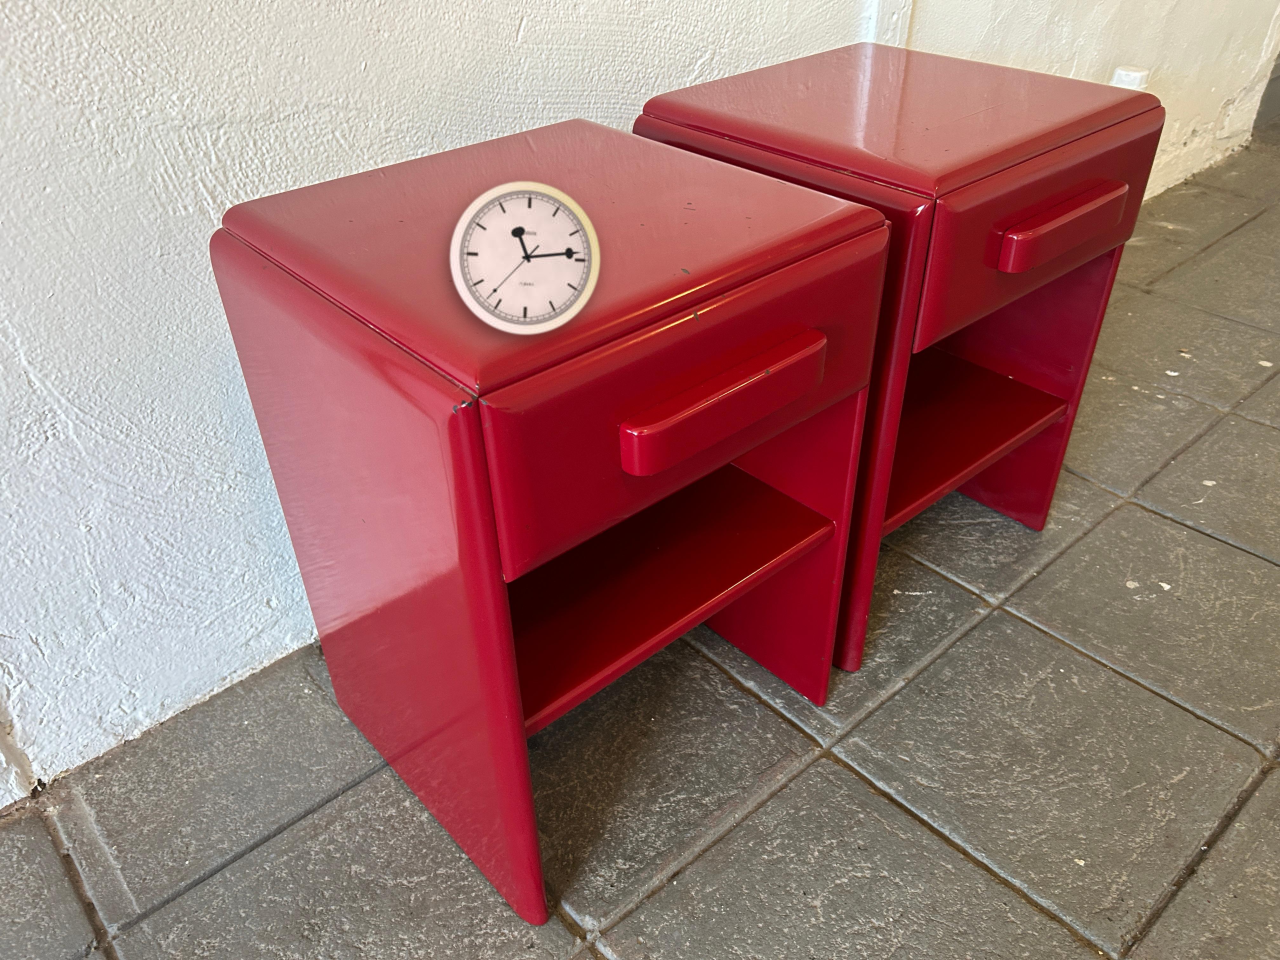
11:13:37
